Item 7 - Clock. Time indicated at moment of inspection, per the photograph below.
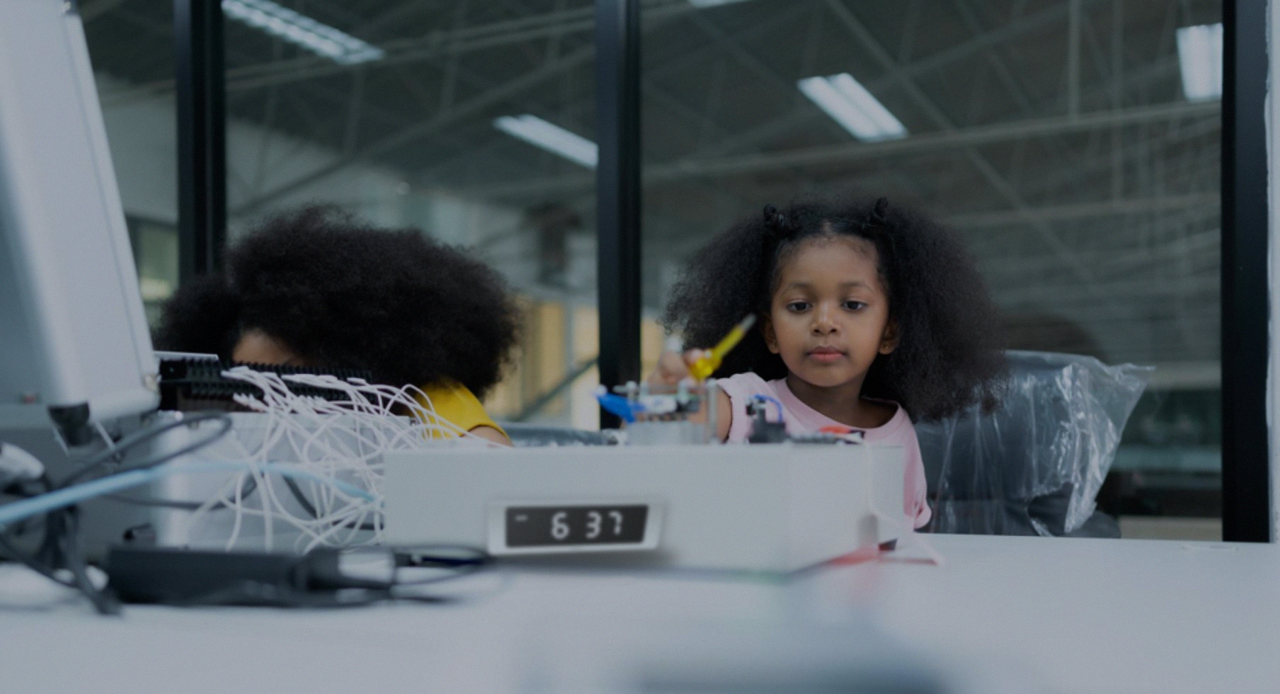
6:37
